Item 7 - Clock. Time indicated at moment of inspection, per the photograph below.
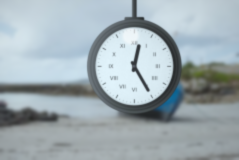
12:25
